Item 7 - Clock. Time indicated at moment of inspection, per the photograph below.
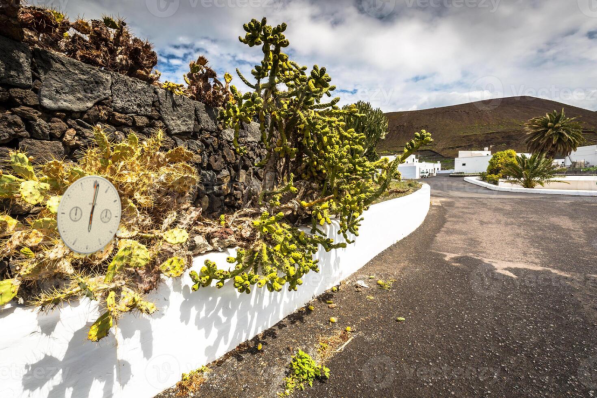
6:01
